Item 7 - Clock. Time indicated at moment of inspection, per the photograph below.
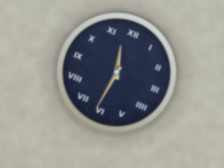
11:31
